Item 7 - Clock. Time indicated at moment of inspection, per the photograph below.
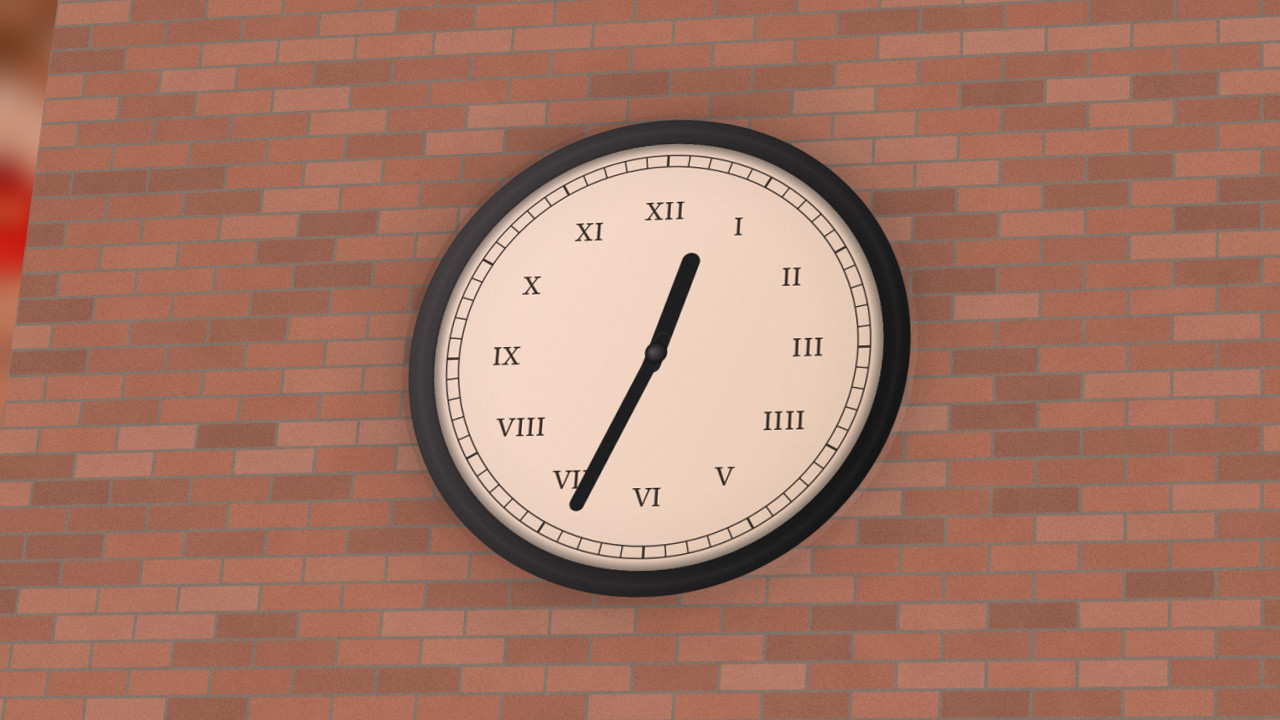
12:34
